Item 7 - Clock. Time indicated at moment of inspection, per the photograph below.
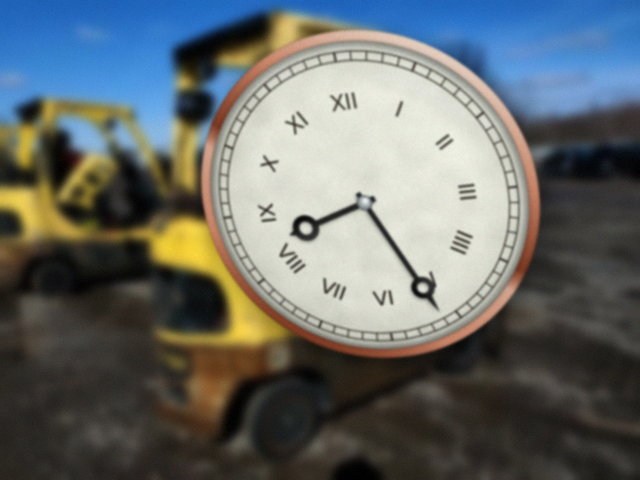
8:26
